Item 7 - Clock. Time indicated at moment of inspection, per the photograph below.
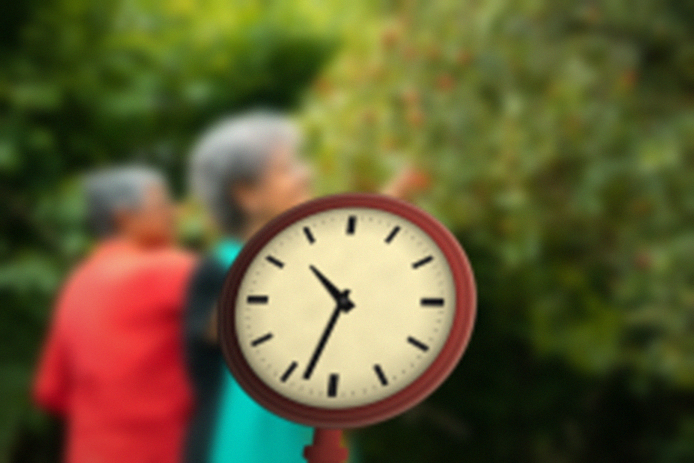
10:33
